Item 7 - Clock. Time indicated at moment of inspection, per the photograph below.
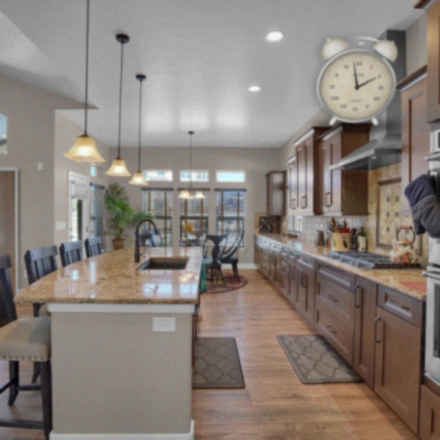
1:58
